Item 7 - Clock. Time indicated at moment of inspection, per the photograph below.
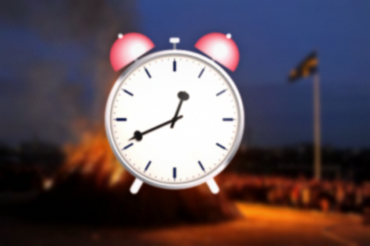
12:41
